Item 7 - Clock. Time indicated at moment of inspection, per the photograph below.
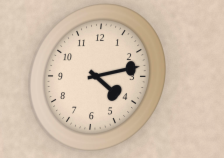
4:13
